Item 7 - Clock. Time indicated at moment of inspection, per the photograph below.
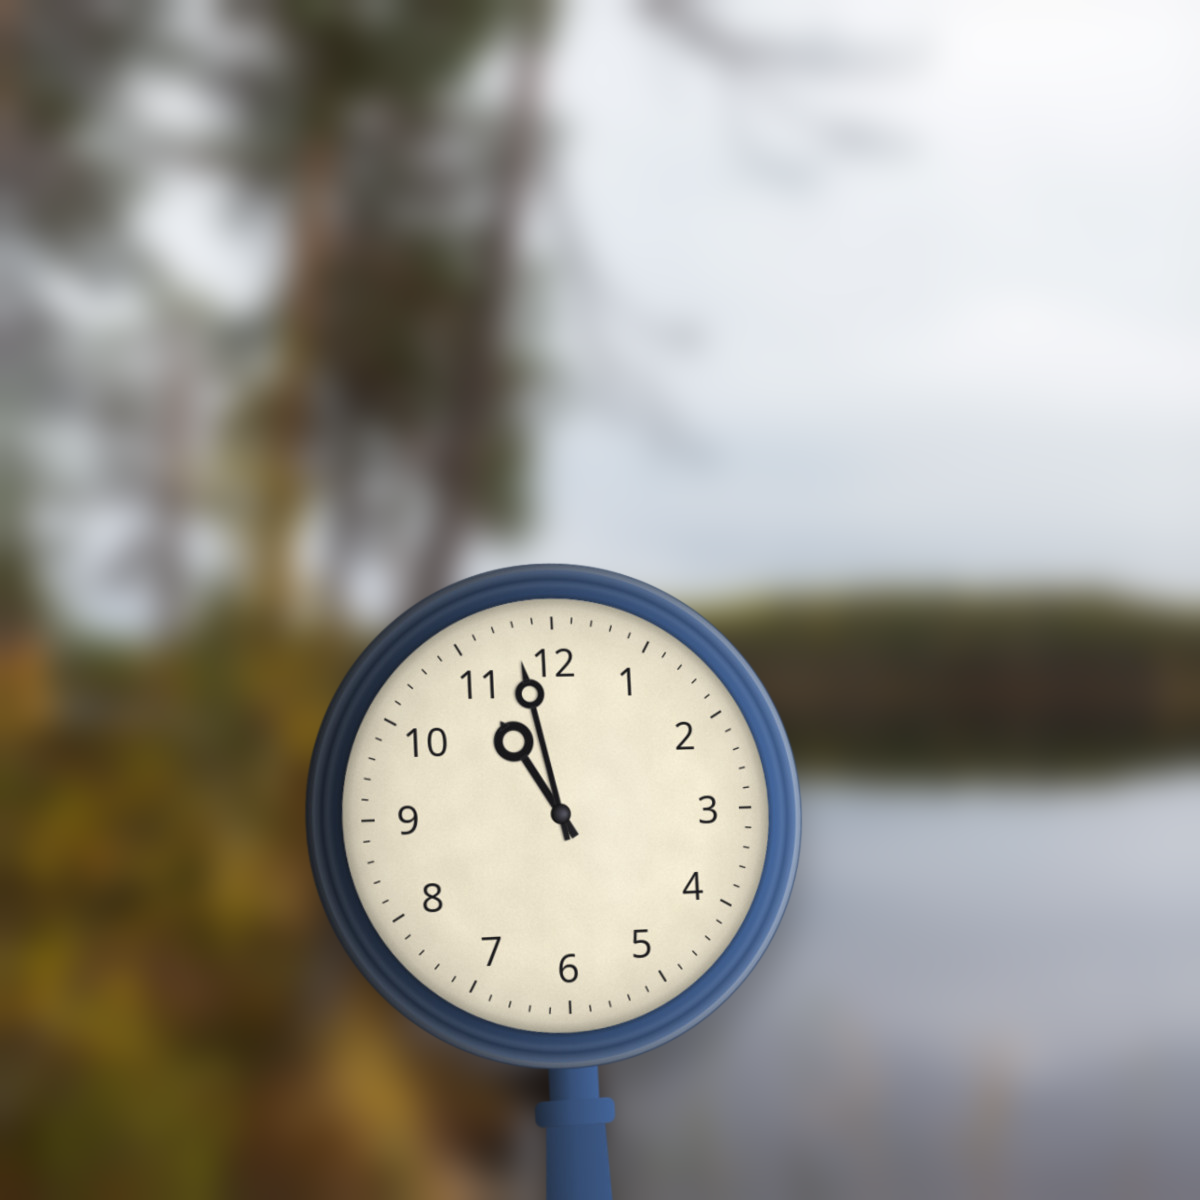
10:58
